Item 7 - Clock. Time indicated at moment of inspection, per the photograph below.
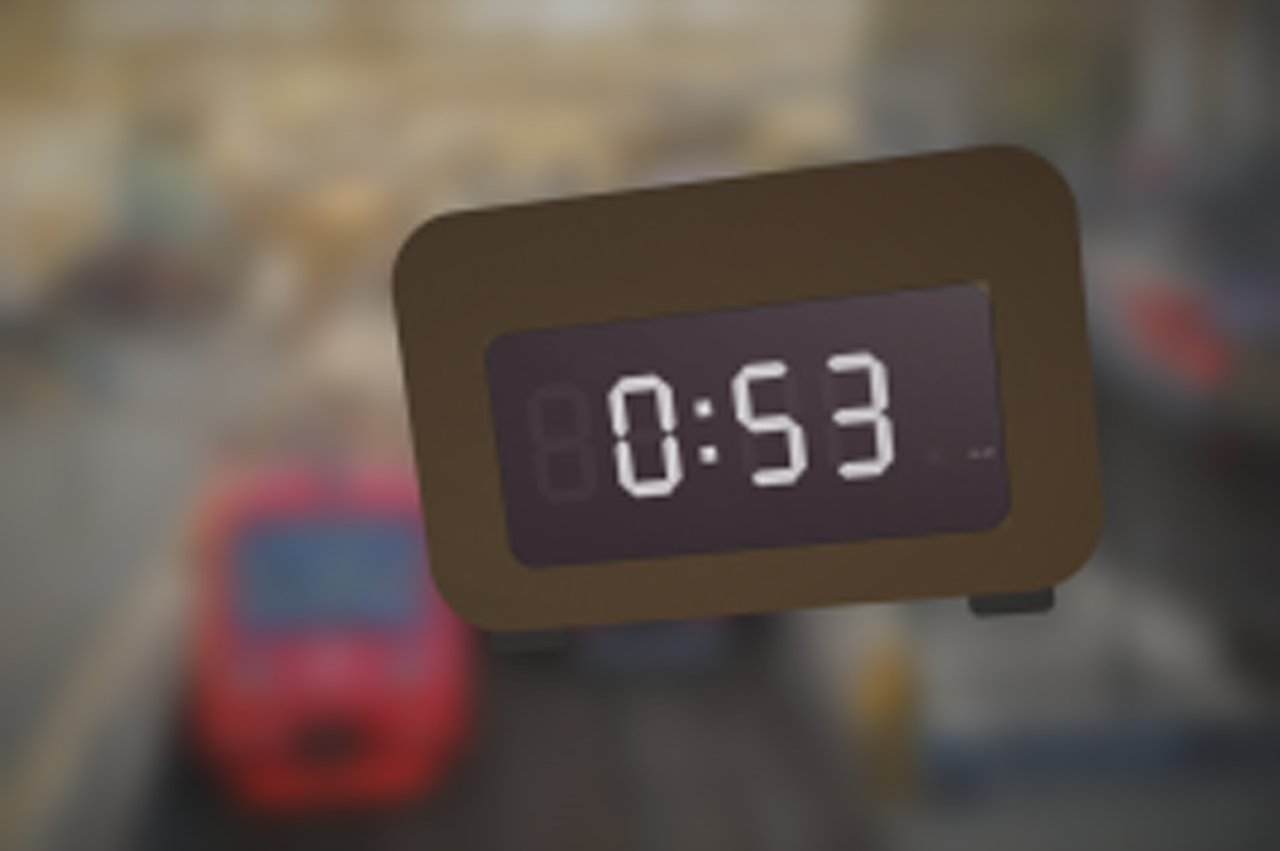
0:53
